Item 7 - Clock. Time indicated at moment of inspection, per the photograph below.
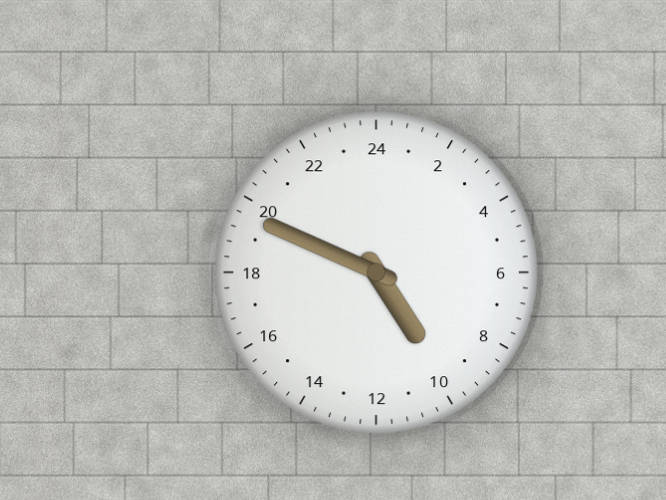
9:49
